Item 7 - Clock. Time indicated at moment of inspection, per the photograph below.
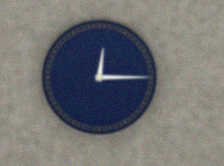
12:15
